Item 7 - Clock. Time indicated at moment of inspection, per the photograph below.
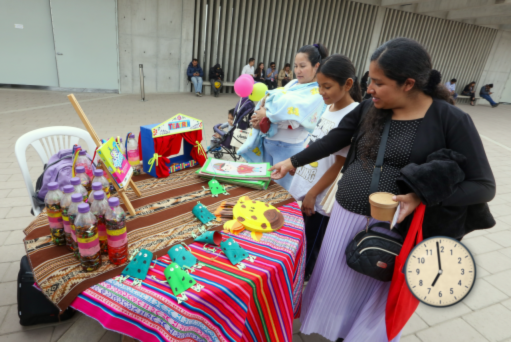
6:59
